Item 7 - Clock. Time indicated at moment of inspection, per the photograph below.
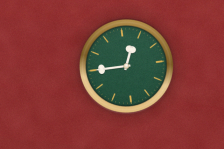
12:45
